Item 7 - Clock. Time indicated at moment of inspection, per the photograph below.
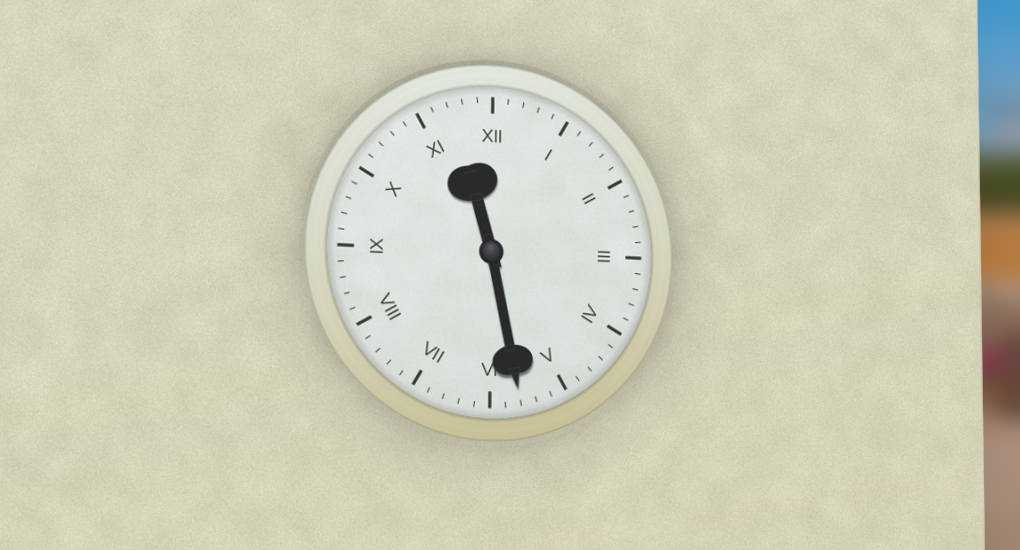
11:28
